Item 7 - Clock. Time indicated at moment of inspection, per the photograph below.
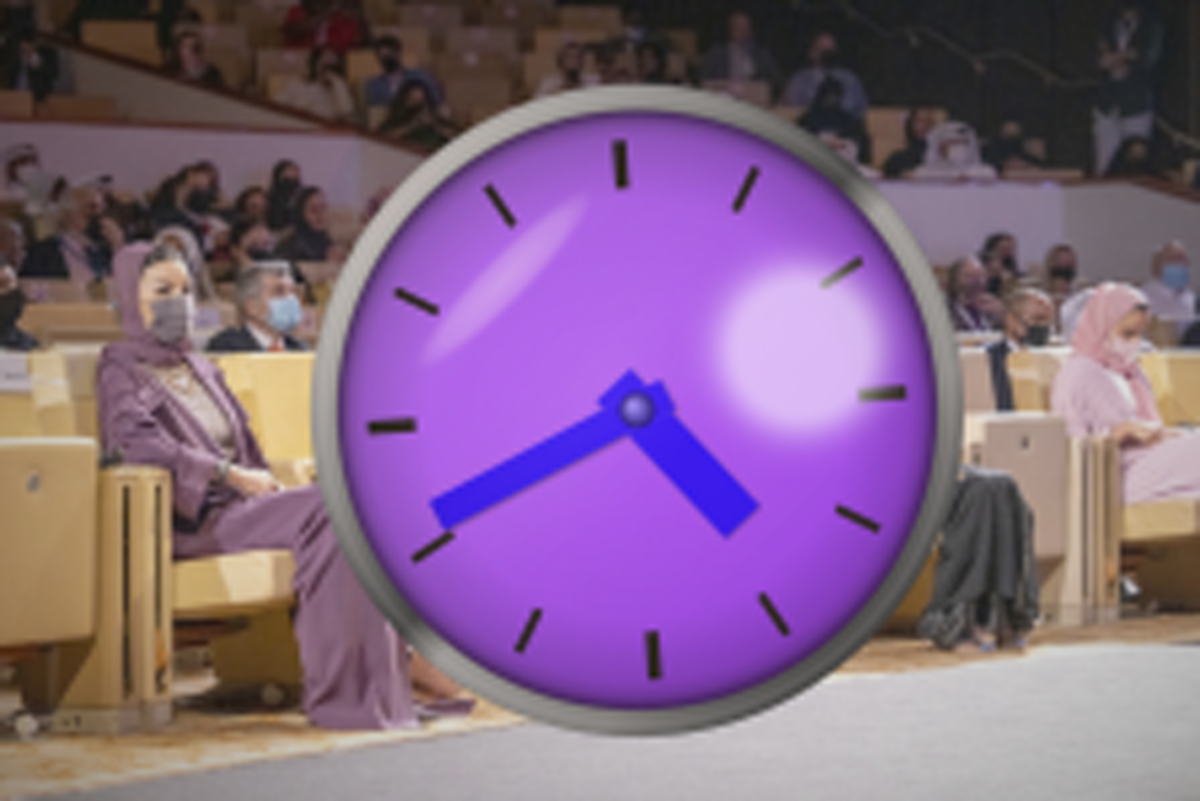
4:41
